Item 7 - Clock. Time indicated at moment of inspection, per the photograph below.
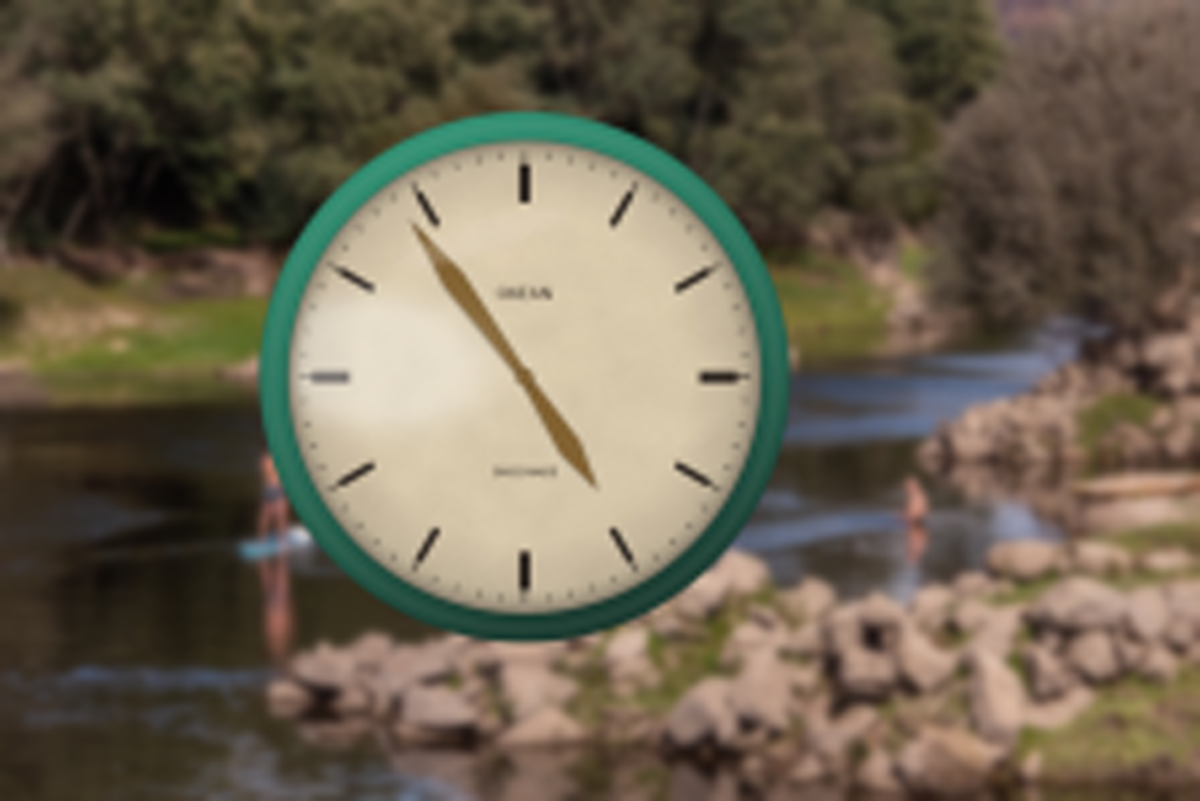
4:54
